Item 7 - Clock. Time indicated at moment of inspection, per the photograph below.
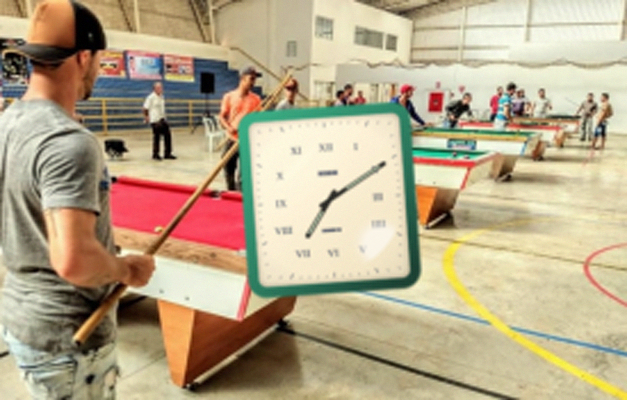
7:10
